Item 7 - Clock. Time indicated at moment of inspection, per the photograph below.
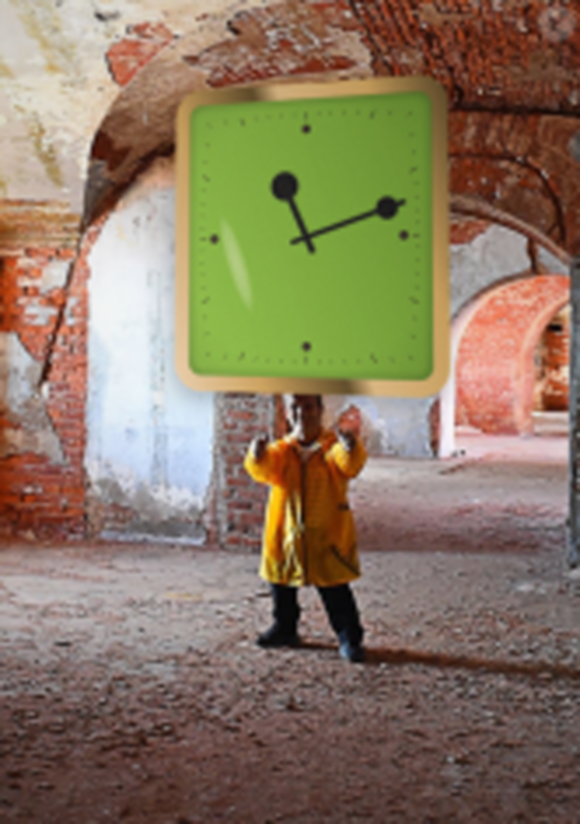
11:12
